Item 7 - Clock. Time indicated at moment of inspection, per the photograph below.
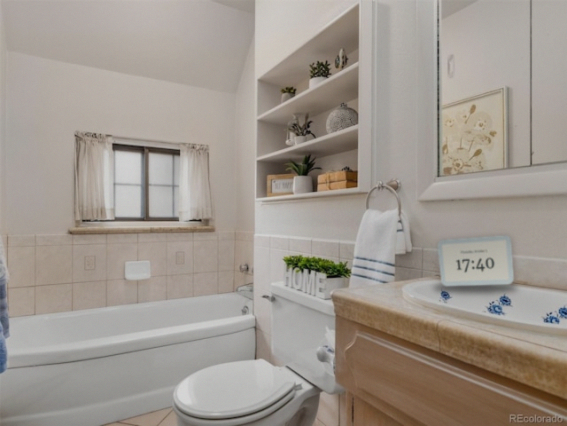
17:40
